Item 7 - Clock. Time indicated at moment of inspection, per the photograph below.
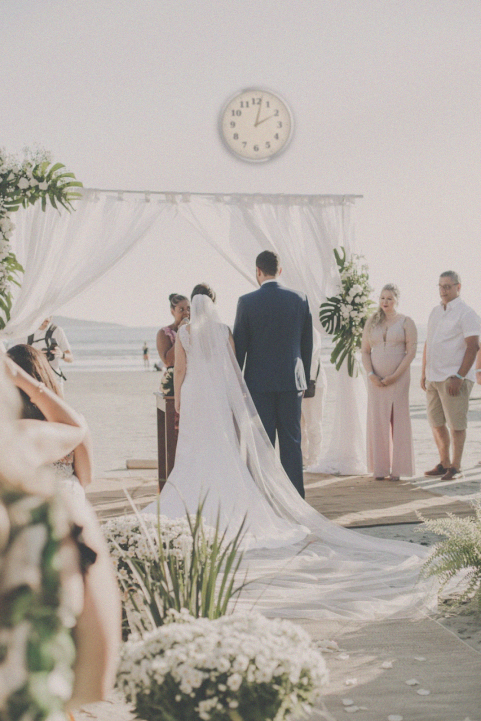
2:02
